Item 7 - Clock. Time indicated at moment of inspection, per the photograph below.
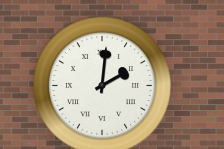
2:01
